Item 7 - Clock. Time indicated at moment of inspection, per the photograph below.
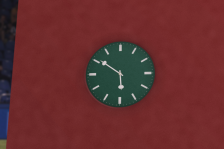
5:51
